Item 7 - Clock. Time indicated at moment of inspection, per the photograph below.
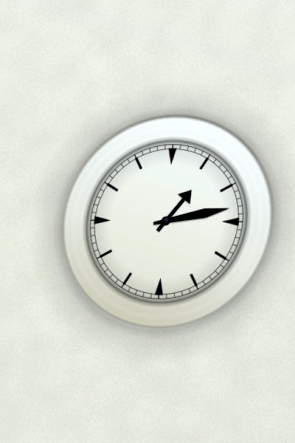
1:13
